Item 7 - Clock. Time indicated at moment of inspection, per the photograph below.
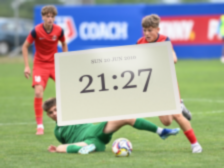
21:27
